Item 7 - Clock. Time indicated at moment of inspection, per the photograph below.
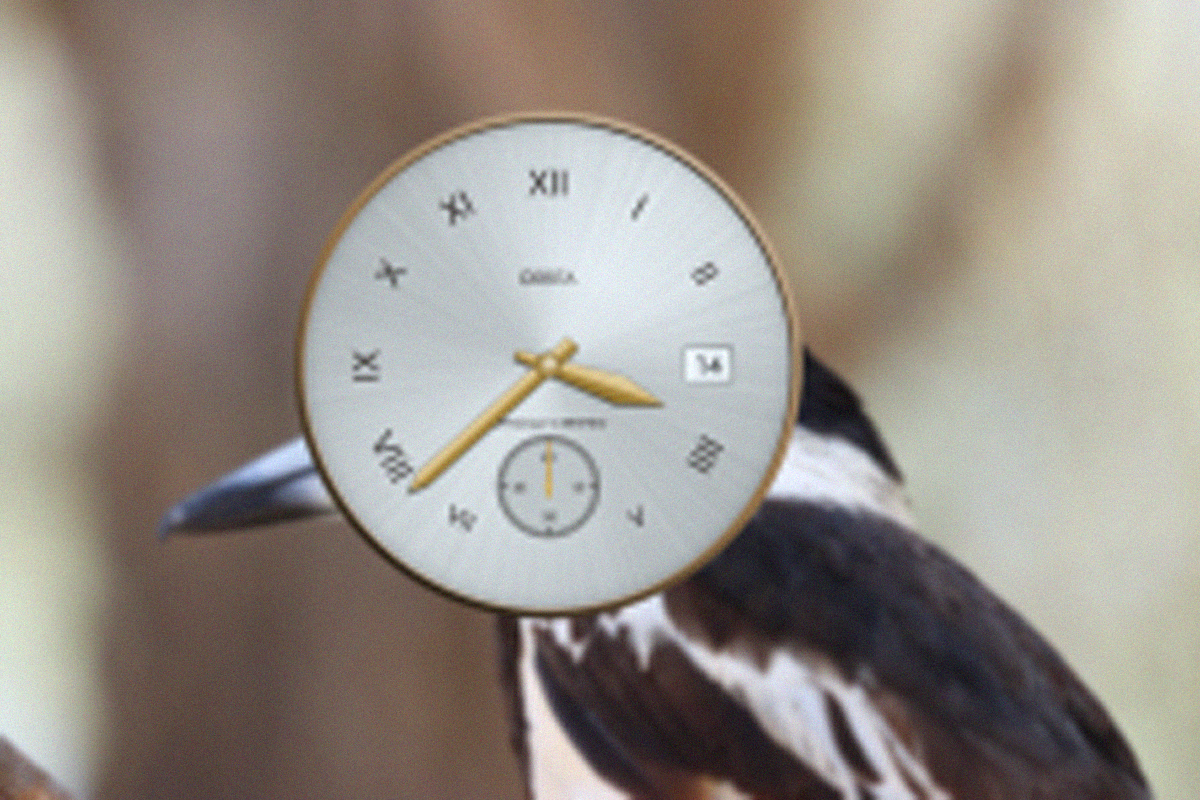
3:38
